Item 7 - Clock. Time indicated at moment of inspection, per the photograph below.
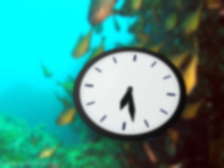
6:28
